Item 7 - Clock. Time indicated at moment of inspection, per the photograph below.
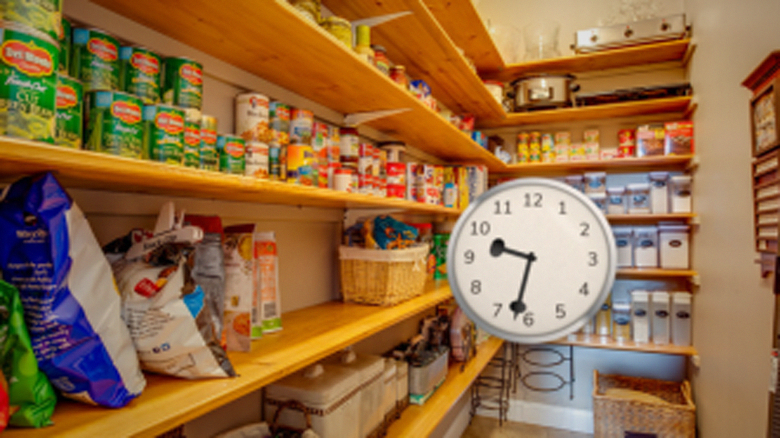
9:32
